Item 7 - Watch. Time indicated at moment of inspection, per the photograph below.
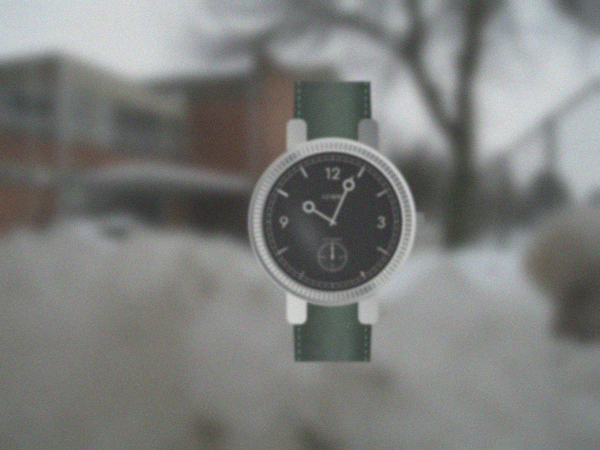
10:04
